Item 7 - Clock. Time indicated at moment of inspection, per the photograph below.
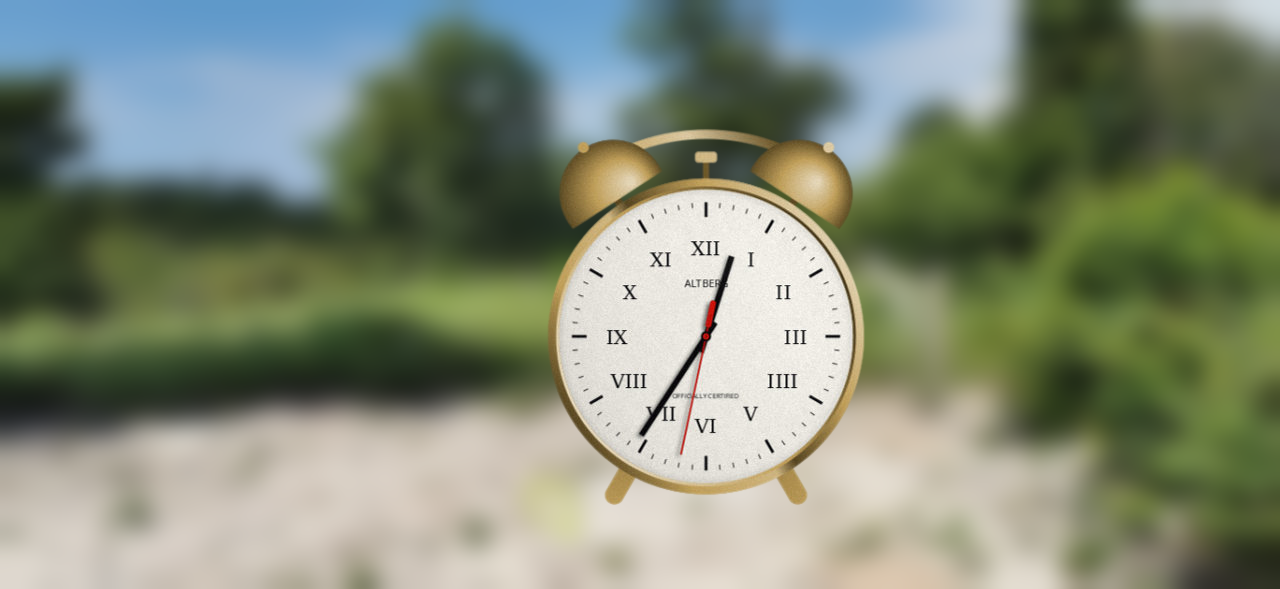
12:35:32
